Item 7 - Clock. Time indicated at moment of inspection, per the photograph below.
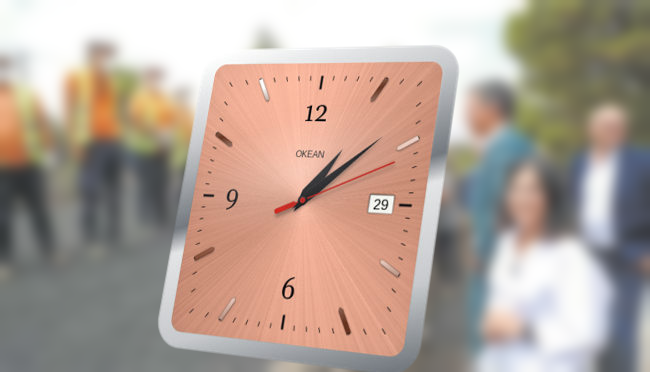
1:08:11
